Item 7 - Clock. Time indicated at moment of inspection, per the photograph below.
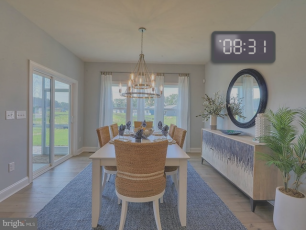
8:31
